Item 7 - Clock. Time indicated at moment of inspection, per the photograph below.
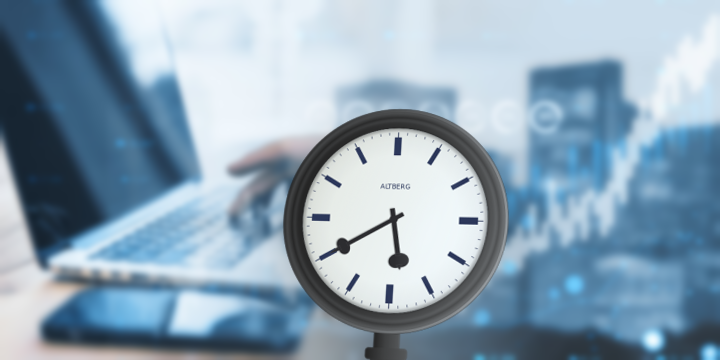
5:40
